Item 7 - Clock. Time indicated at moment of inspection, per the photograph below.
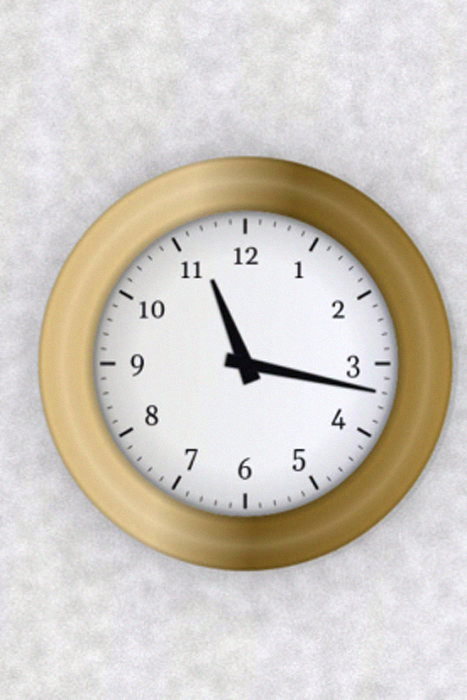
11:17
